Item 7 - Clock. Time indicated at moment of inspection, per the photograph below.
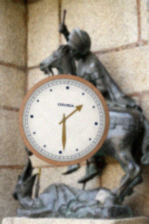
1:29
